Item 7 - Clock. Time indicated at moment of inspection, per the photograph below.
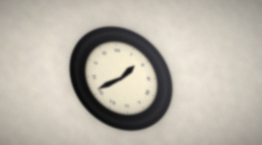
1:41
